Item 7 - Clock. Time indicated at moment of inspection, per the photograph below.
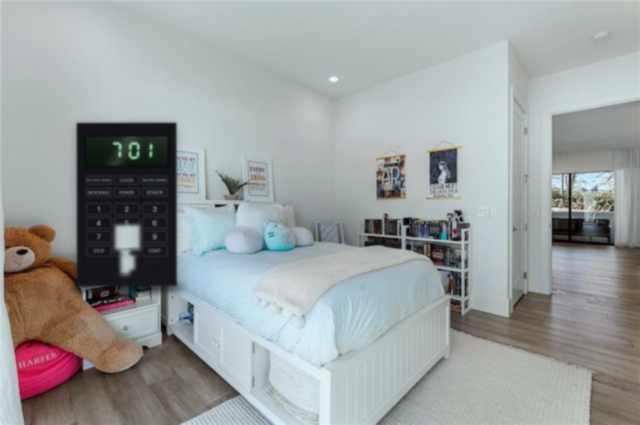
7:01
